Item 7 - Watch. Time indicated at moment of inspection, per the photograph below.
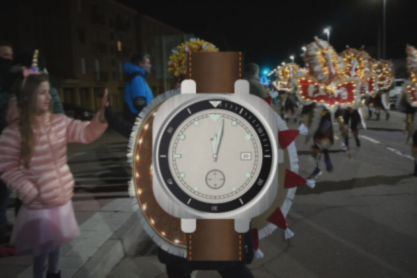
12:02
